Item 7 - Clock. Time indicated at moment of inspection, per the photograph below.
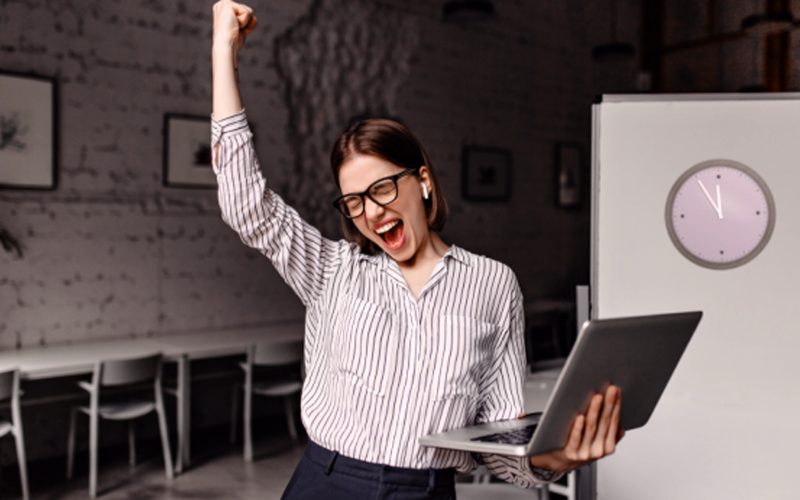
11:55
